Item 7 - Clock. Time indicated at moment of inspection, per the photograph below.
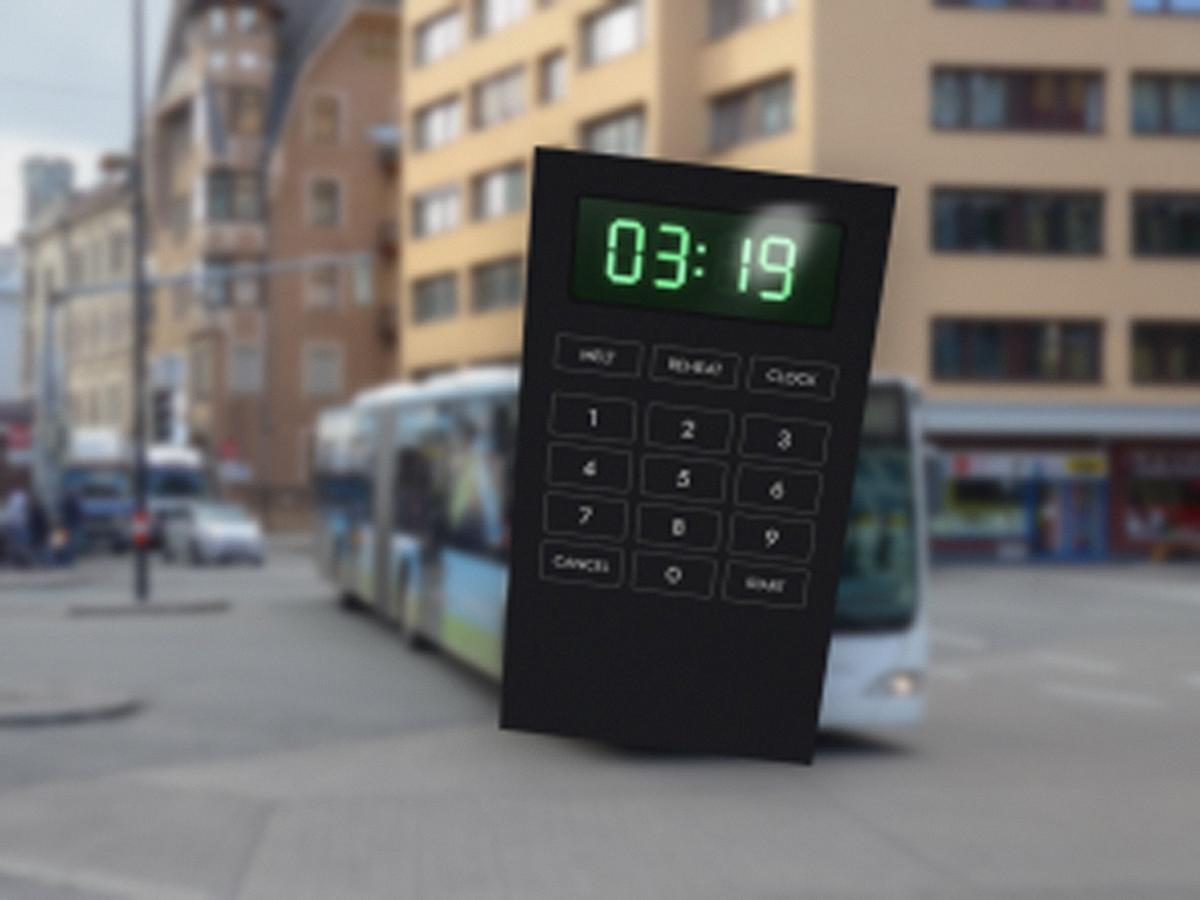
3:19
